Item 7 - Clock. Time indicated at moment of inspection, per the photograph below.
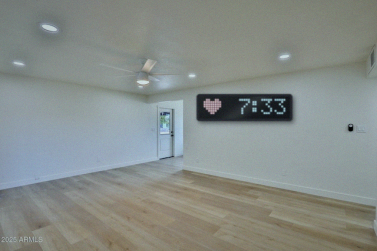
7:33
